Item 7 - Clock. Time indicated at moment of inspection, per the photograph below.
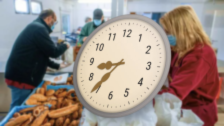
8:36
